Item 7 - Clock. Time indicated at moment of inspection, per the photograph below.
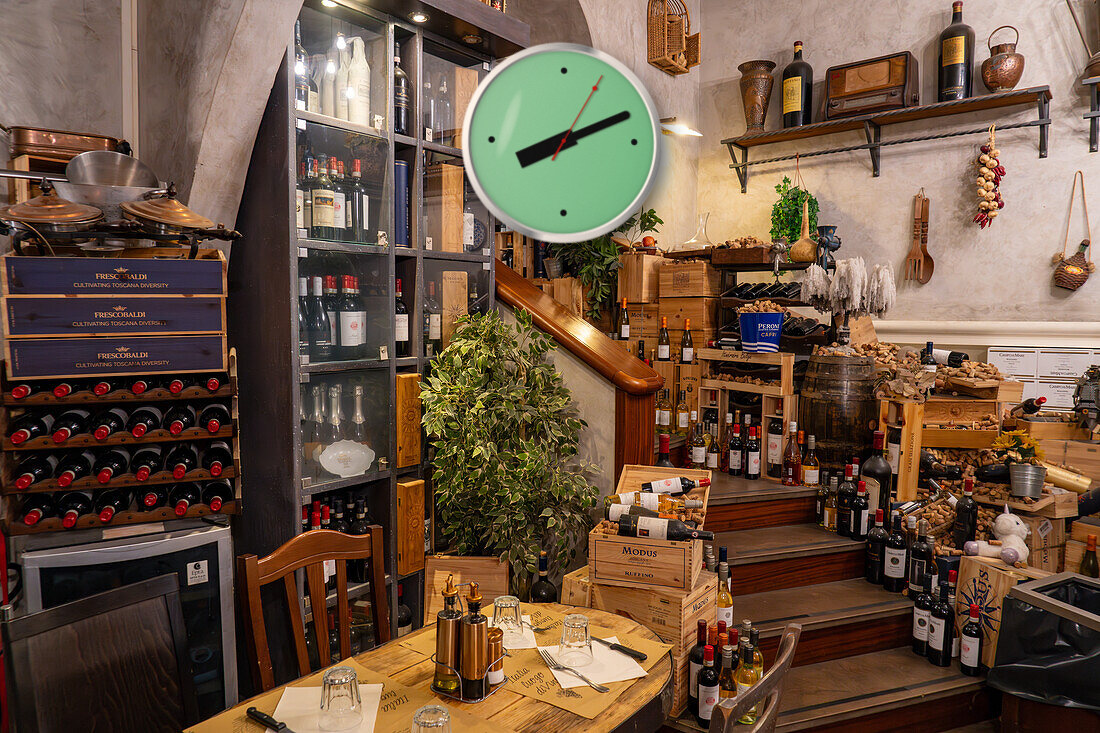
8:11:05
